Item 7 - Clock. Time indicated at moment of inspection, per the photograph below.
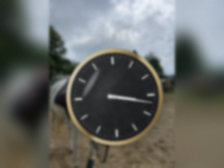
3:17
